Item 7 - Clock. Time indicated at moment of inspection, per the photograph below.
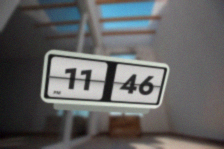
11:46
